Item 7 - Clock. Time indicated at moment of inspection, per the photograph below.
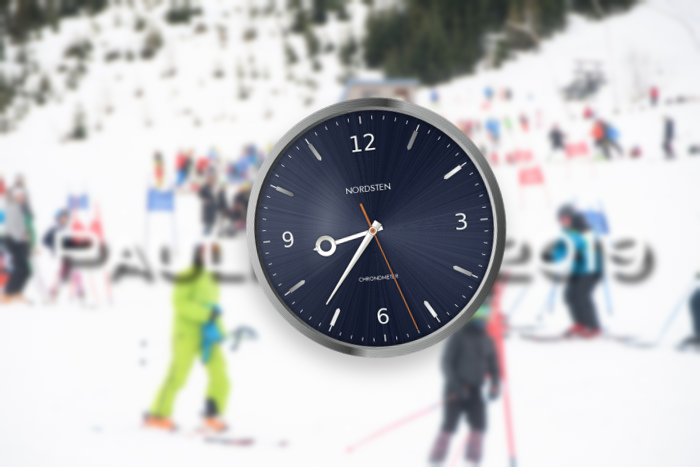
8:36:27
